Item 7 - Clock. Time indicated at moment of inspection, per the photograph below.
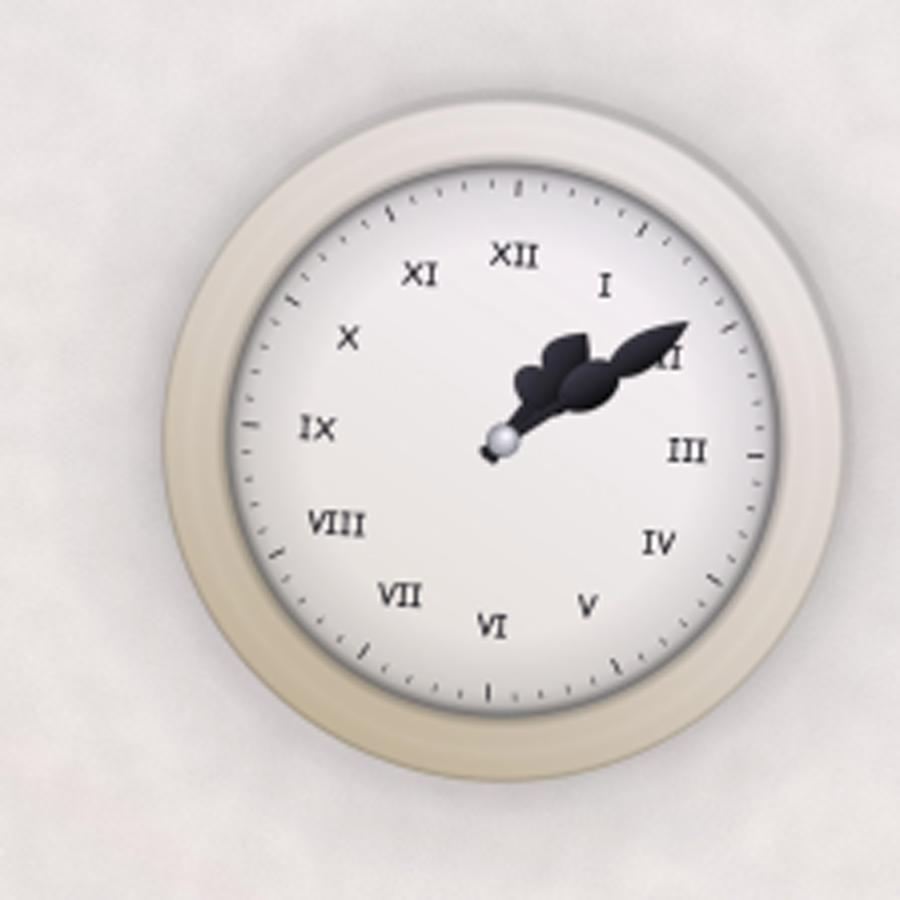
1:09
